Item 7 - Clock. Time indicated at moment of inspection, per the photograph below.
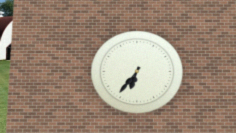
6:36
